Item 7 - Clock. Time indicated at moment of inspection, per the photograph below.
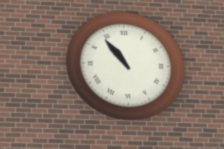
10:54
